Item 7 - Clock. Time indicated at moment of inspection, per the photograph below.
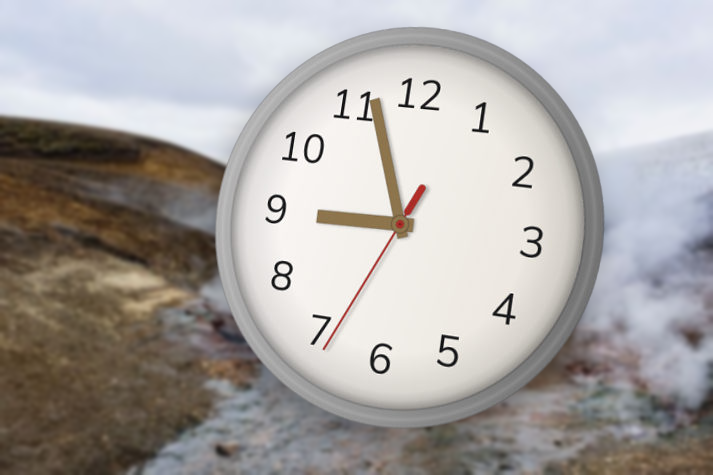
8:56:34
